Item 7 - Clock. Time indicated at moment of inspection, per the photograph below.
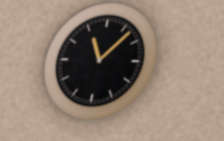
11:07
